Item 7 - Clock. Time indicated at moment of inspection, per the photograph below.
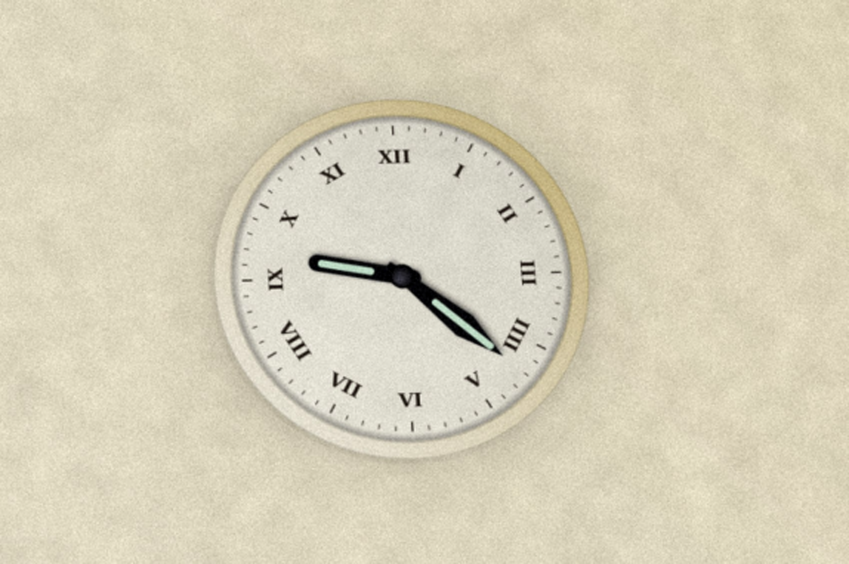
9:22
